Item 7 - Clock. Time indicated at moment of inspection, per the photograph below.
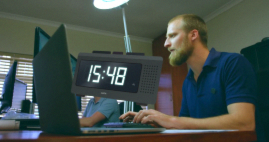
15:48
